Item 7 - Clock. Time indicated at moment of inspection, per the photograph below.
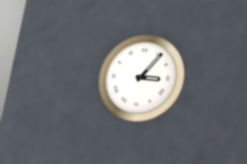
3:06
